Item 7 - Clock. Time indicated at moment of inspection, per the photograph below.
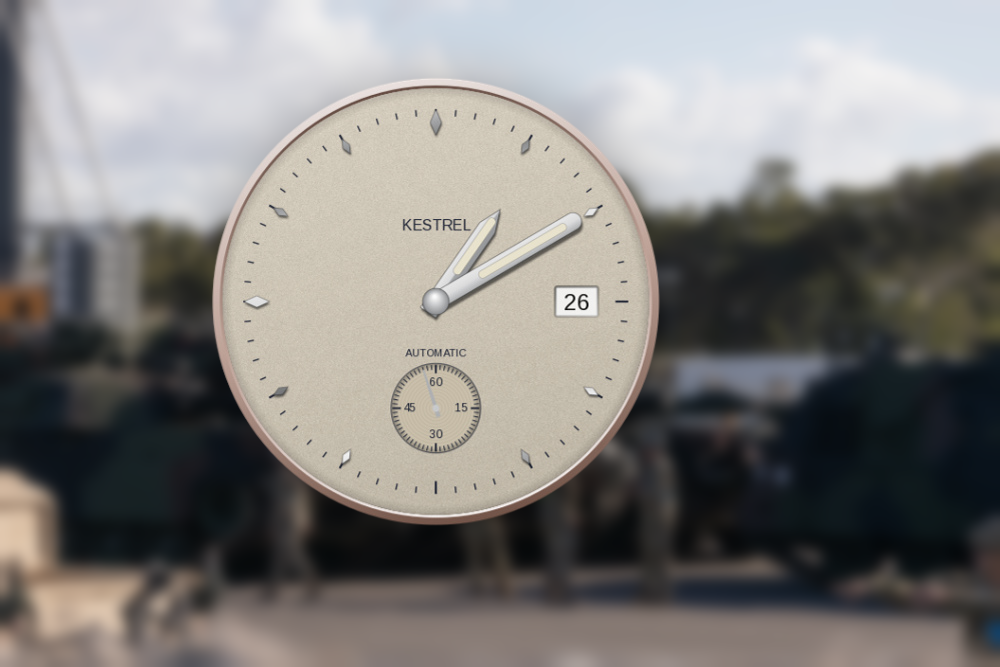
1:09:57
